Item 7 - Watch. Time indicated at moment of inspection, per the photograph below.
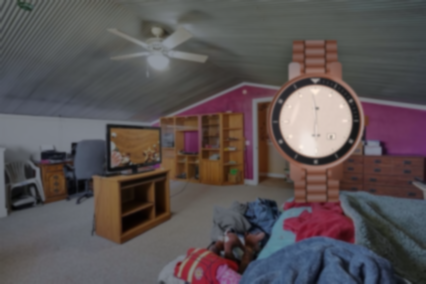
5:59
